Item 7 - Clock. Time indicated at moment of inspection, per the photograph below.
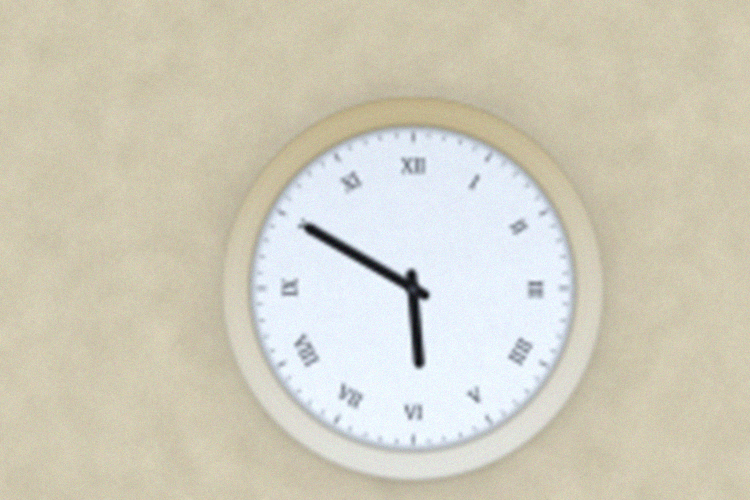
5:50
